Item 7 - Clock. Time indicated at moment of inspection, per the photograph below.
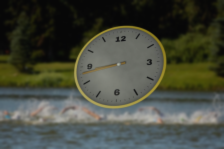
8:43
